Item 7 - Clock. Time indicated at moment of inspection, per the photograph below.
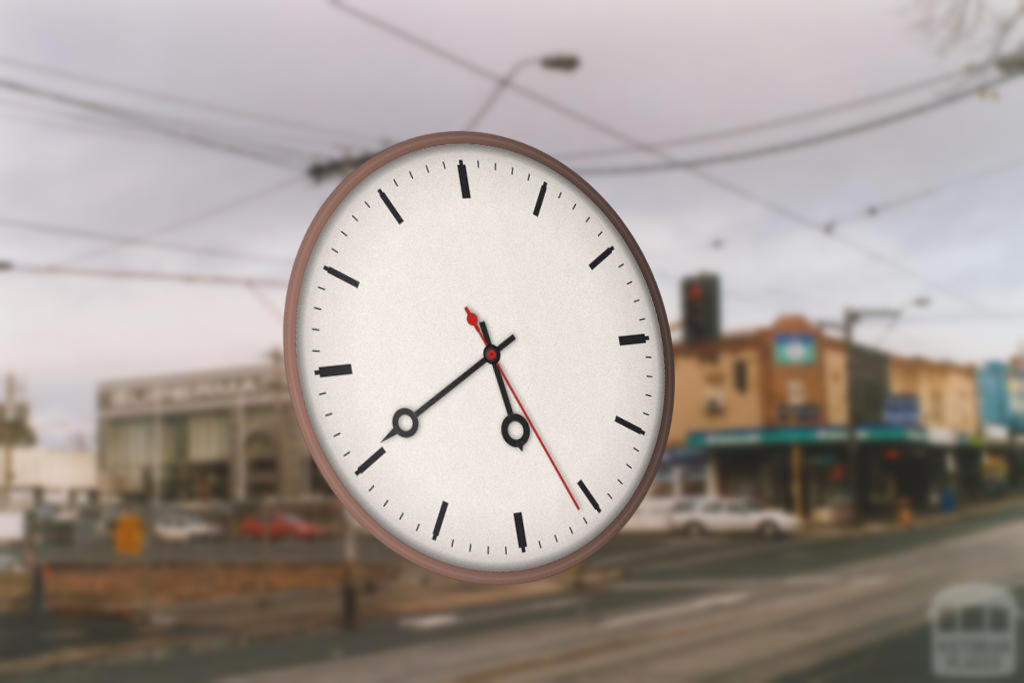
5:40:26
